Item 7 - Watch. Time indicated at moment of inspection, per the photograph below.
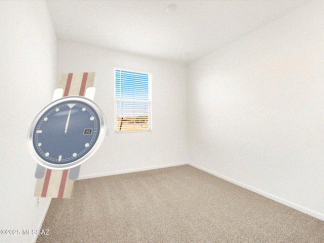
12:00
